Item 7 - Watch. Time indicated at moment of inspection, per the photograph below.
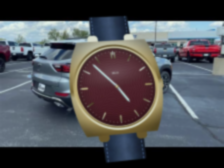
4:53
